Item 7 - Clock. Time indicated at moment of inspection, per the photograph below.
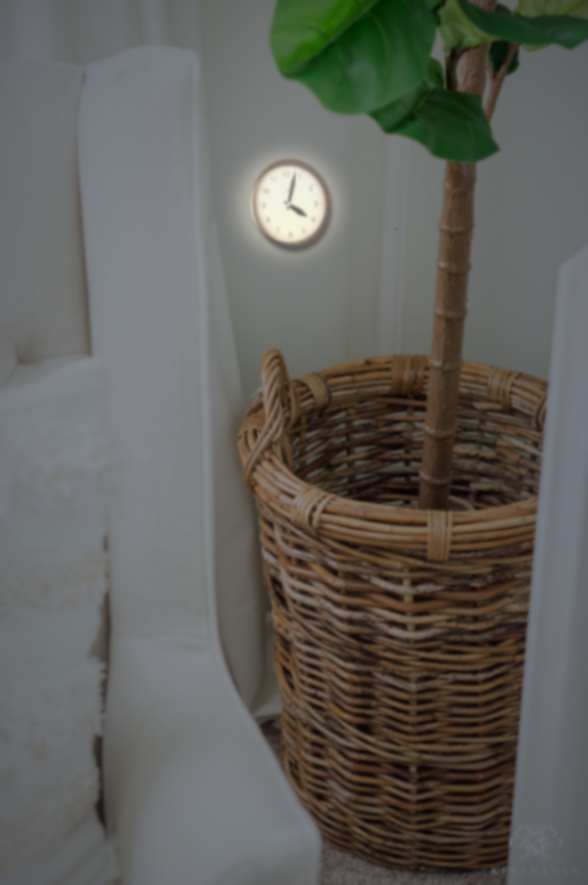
4:03
